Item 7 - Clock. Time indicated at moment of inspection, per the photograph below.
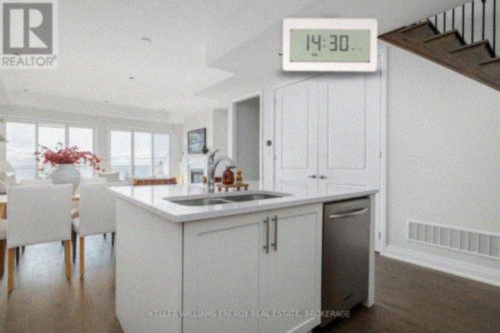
14:30
